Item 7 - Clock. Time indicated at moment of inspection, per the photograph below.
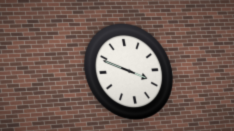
3:49
